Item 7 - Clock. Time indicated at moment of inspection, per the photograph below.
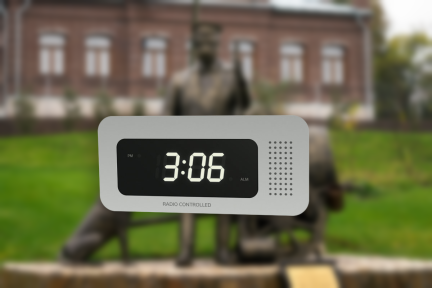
3:06
